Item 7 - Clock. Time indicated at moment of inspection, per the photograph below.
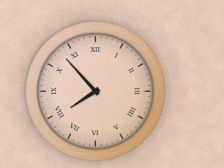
7:53
